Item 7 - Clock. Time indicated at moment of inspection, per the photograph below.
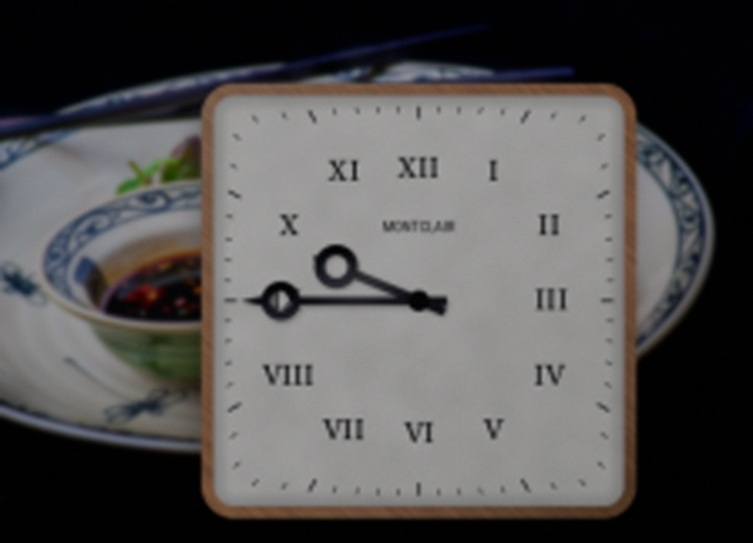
9:45
